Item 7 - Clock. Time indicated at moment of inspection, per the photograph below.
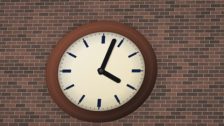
4:03
